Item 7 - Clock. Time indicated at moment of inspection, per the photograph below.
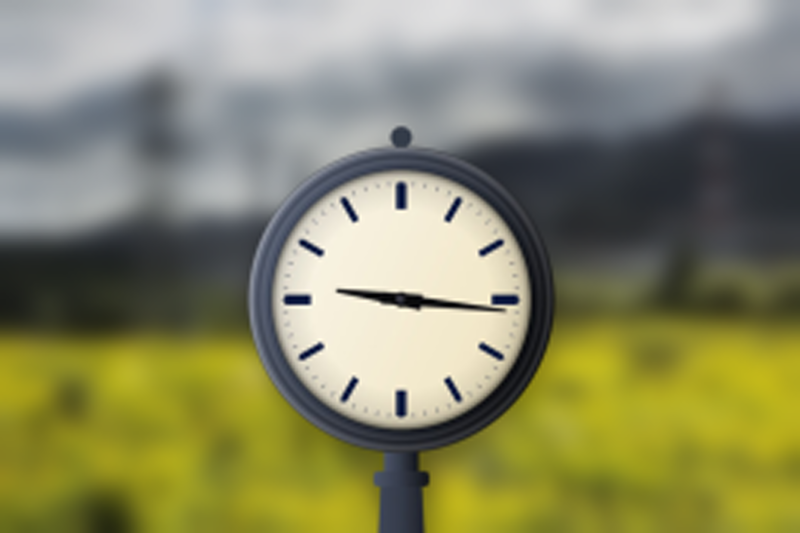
9:16
